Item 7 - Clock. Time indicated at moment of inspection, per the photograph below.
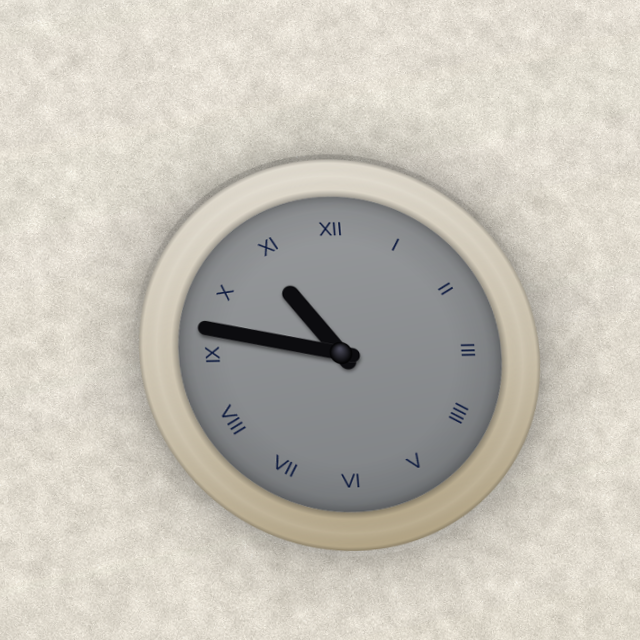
10:47
